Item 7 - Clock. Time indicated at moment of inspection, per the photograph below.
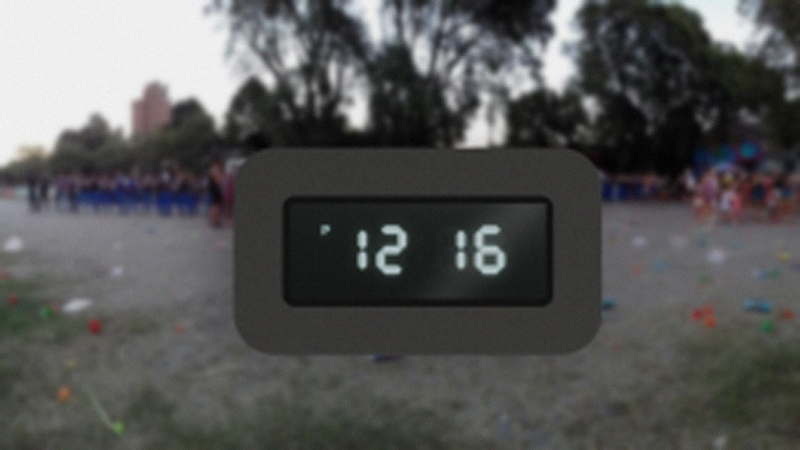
12:16
